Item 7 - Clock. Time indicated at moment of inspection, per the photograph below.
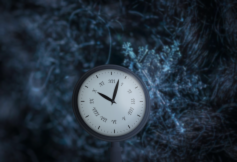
10:03
